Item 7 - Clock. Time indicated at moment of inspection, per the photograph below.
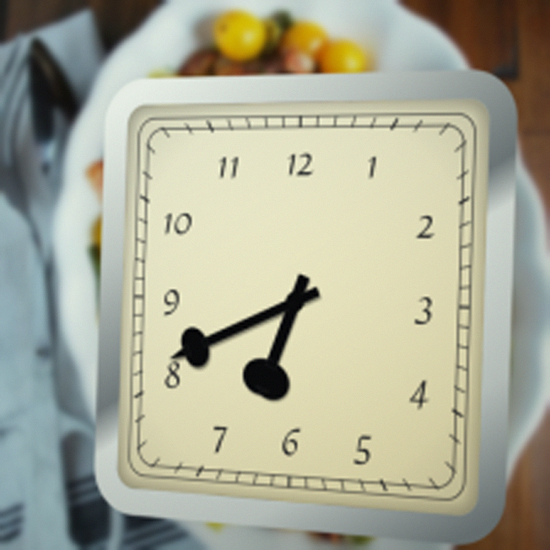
6:41
